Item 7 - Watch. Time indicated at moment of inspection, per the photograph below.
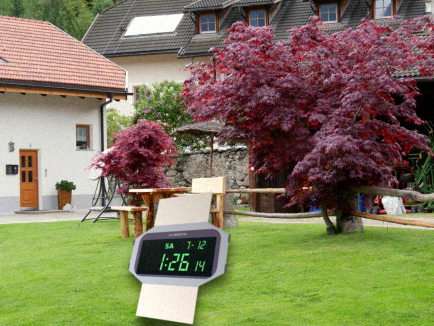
1:26:14
